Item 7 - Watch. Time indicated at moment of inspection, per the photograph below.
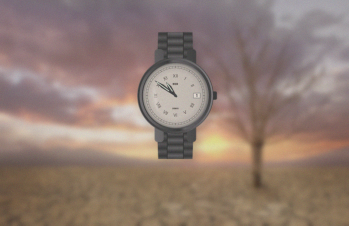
10:51
